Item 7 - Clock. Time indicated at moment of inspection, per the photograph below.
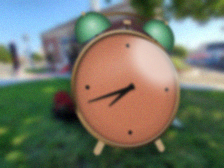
7:42
